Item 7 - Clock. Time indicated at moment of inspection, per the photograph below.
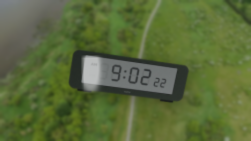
9:02:22
